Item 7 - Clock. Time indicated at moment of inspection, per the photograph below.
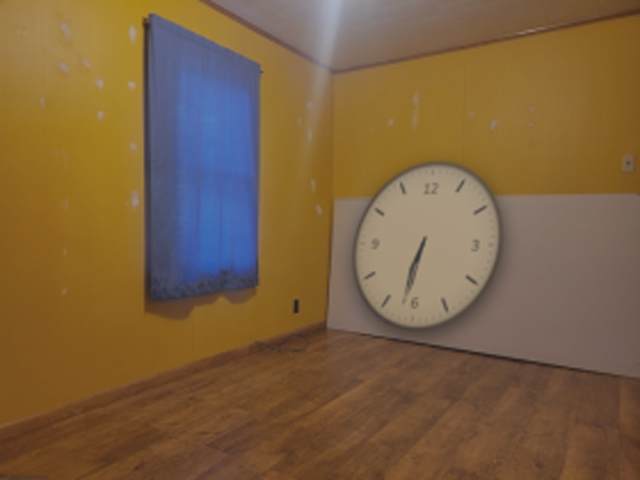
6:32
